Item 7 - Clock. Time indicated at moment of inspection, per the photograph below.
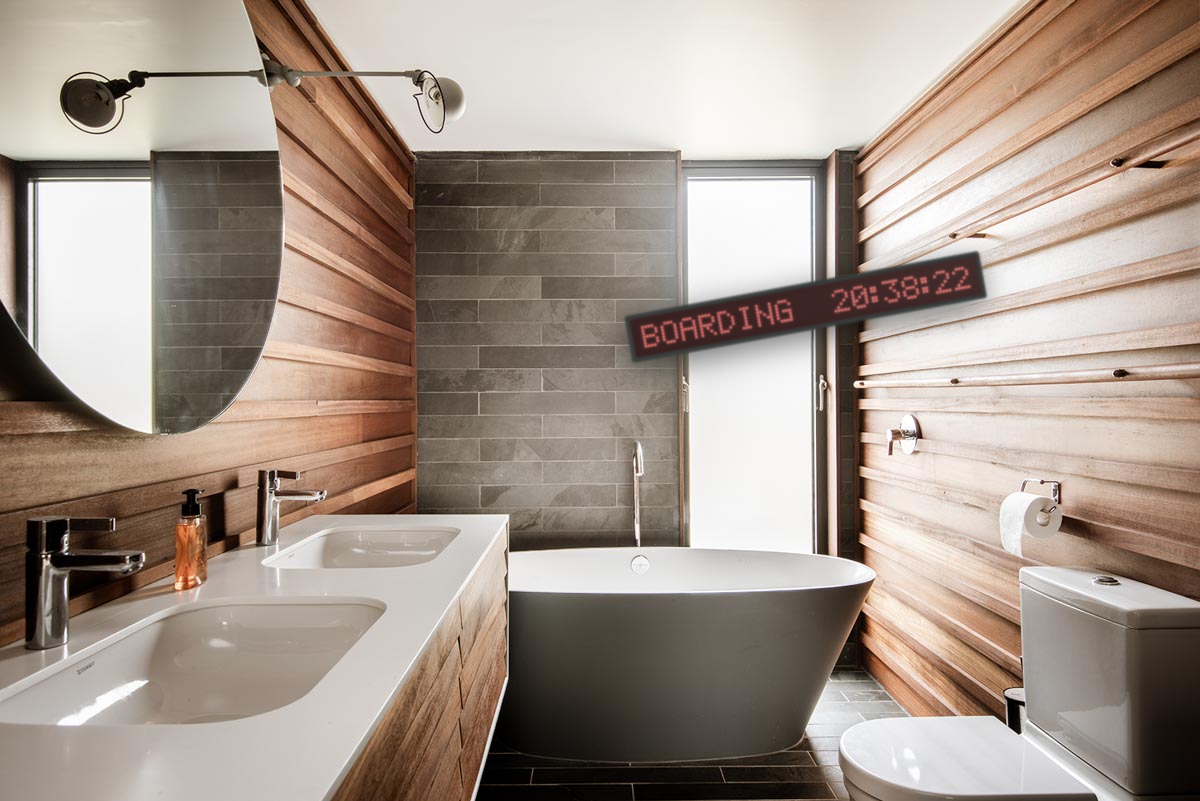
20:38:22
